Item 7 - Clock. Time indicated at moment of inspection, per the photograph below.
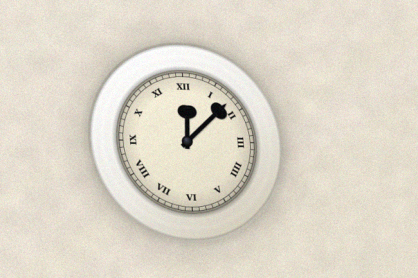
12:08
